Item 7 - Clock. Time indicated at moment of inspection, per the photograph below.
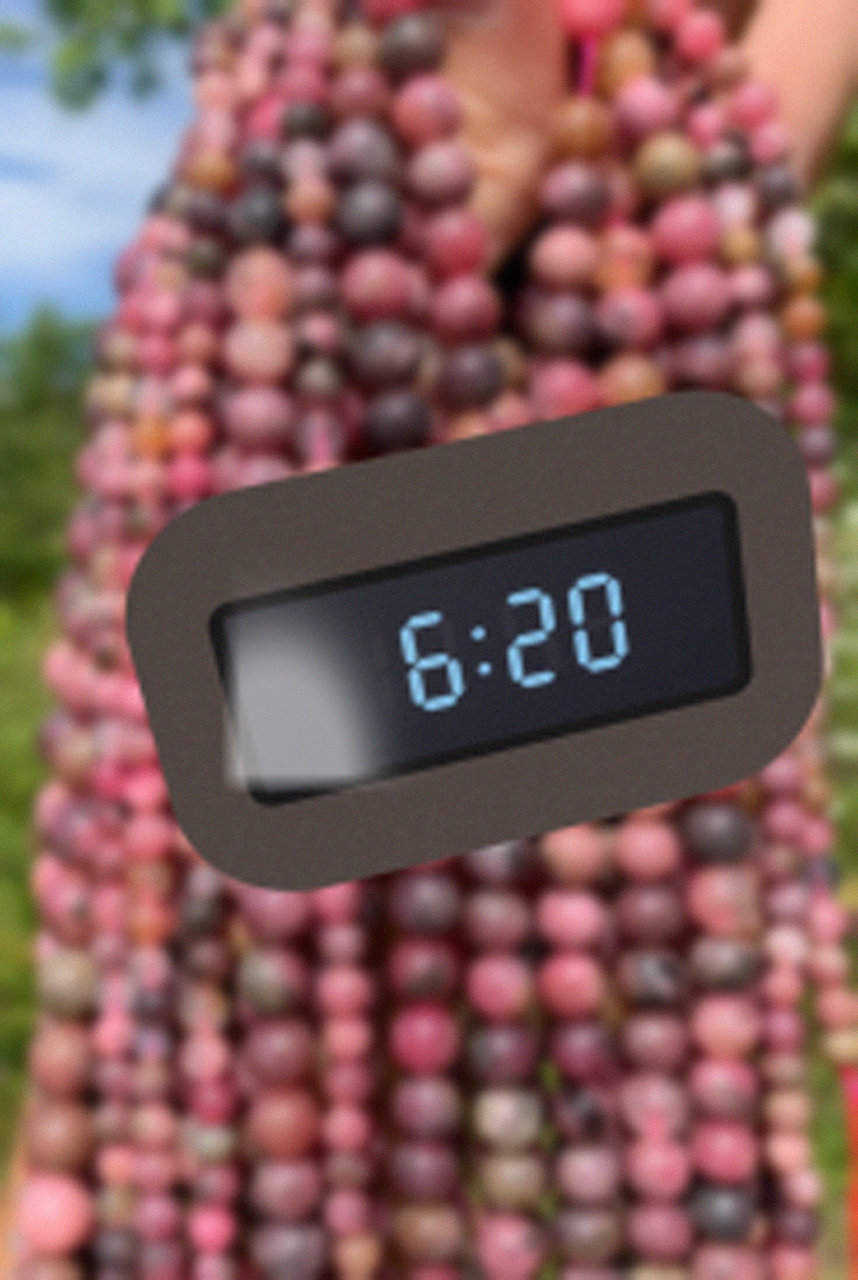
6:20
